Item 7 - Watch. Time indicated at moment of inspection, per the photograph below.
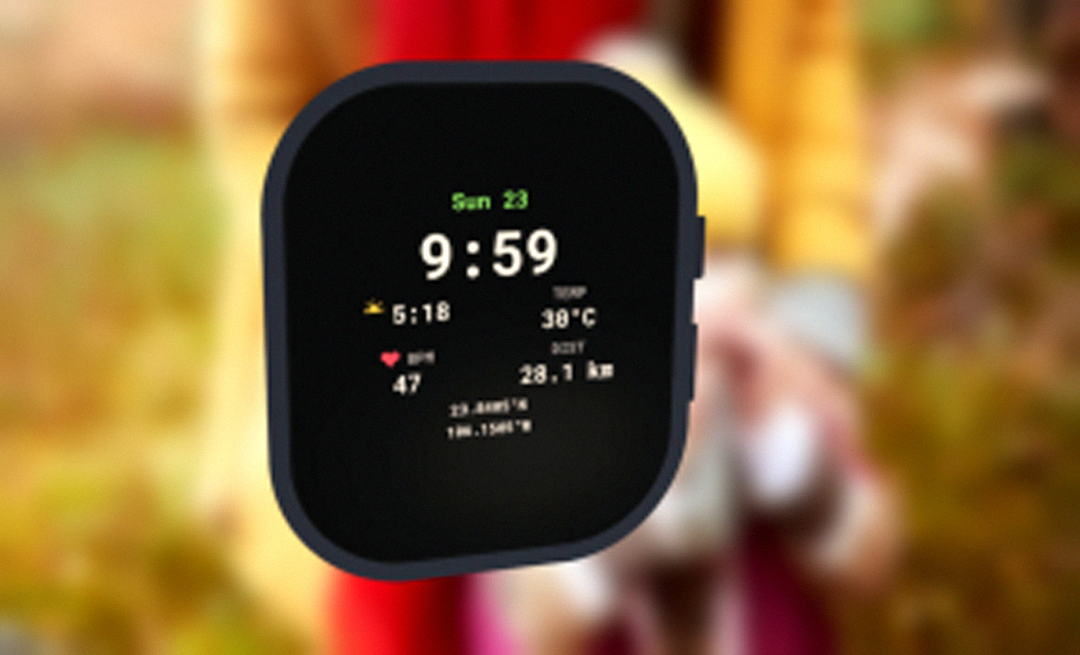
9:59
